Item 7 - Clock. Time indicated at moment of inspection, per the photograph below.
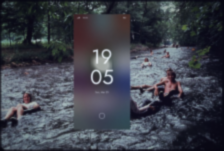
19:05
